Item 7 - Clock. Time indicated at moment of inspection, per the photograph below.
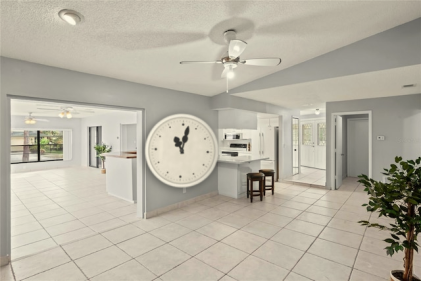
11:02
